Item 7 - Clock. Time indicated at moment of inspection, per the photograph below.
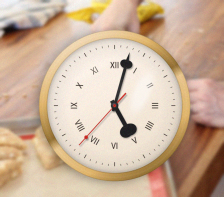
5:02:37
